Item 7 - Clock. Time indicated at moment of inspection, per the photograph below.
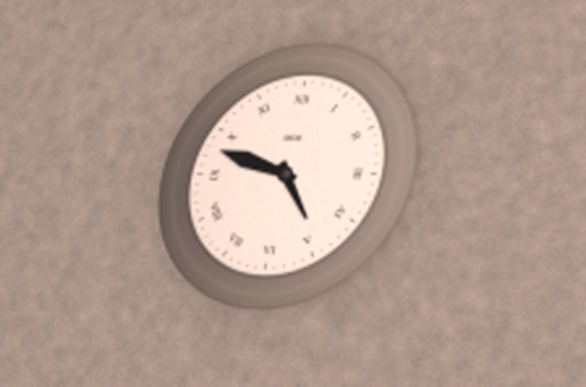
4:48
